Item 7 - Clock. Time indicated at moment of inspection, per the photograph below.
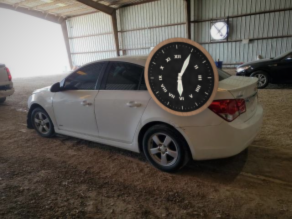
6:05
